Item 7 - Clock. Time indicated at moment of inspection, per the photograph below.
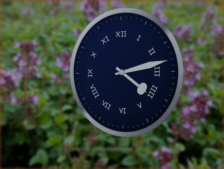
4:13
